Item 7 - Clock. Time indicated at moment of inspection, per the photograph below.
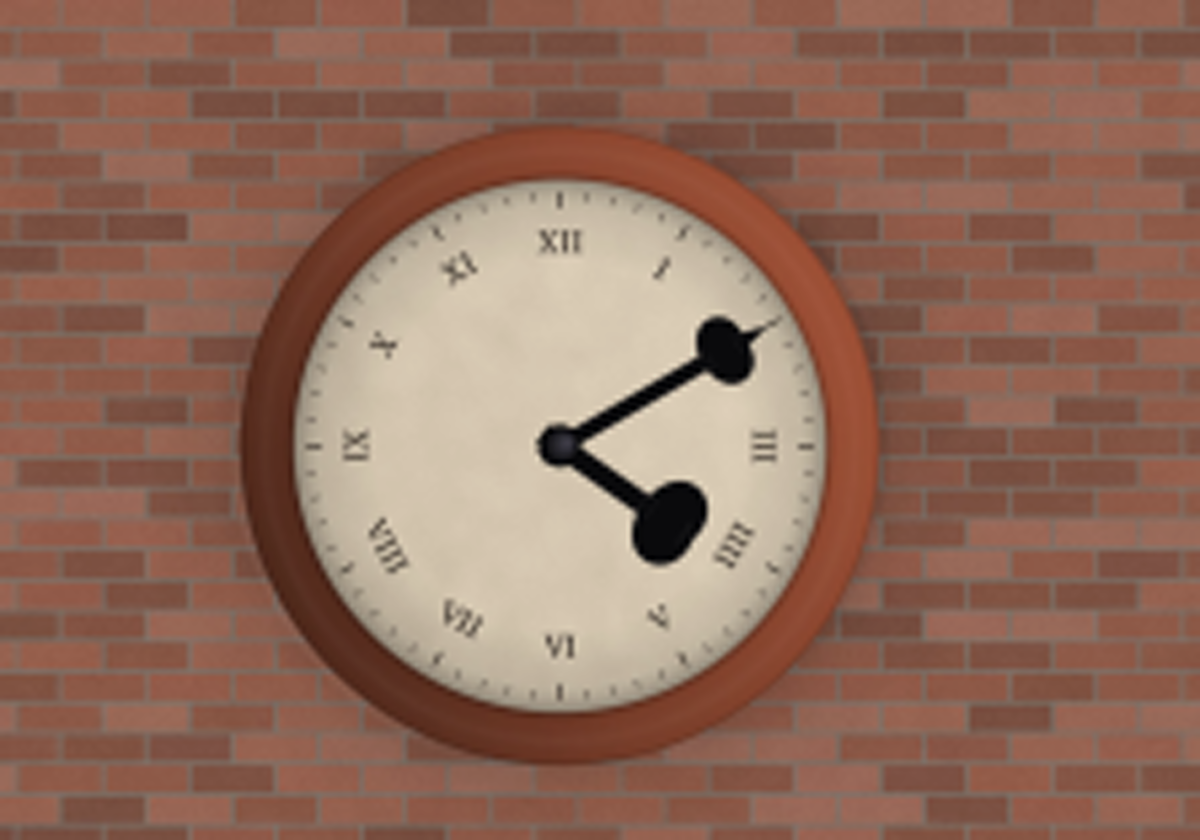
4:10
